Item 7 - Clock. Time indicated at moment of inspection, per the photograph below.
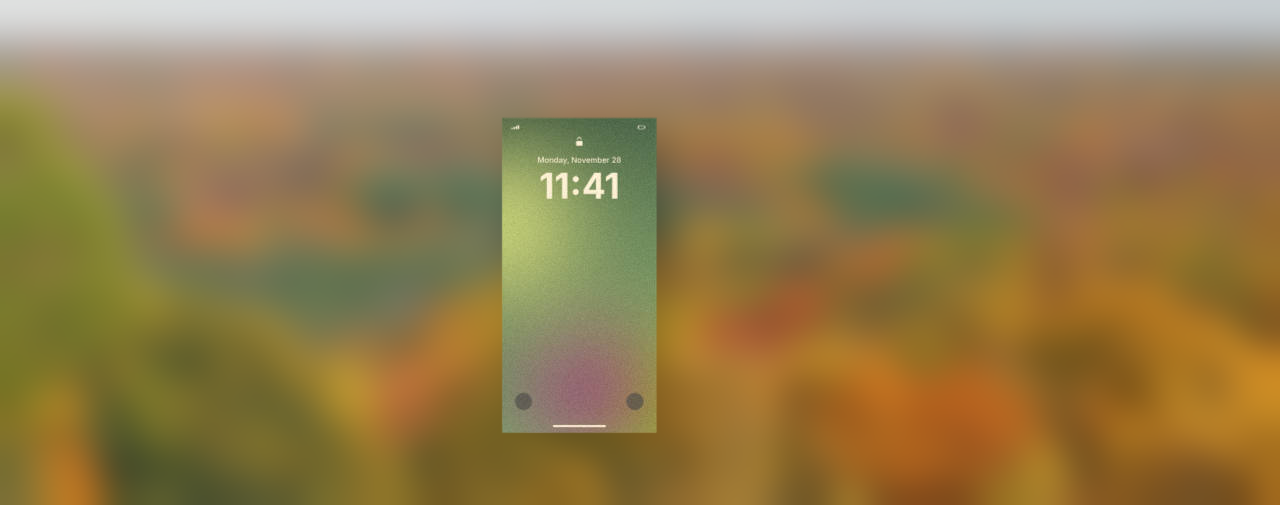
11:41
